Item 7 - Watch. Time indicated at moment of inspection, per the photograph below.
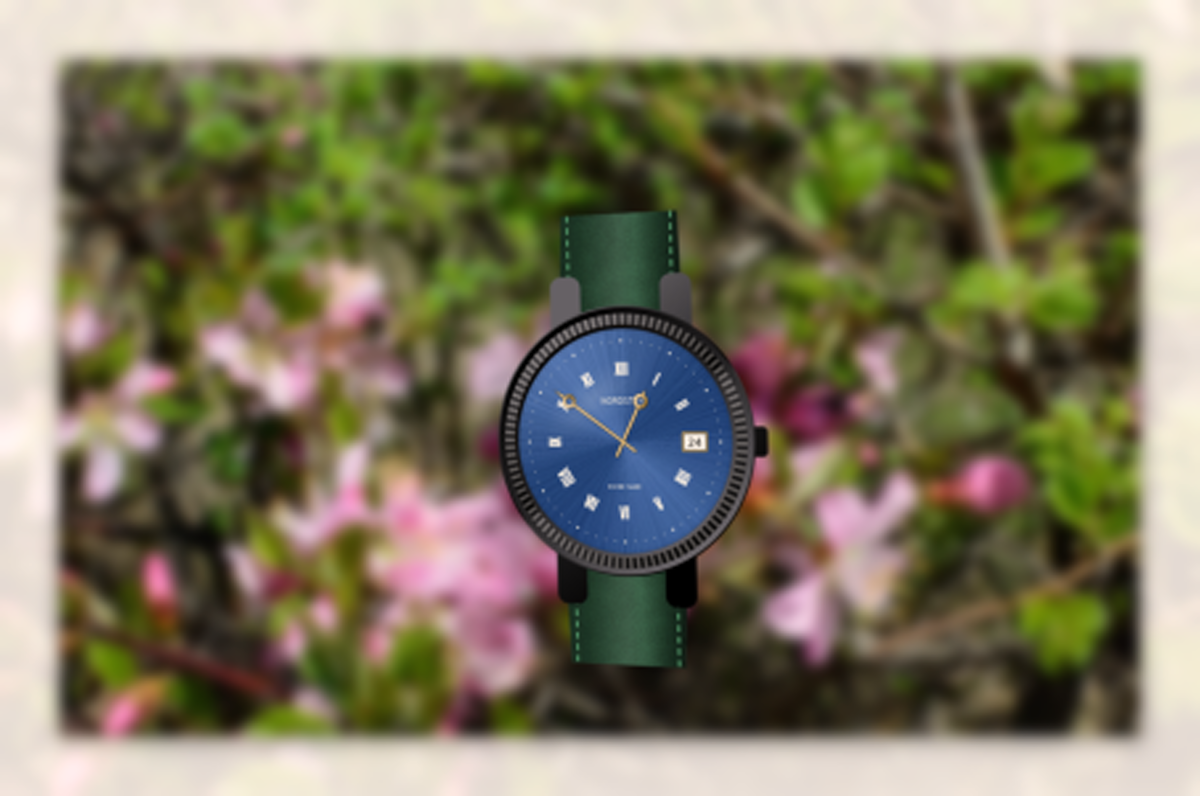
12:51
